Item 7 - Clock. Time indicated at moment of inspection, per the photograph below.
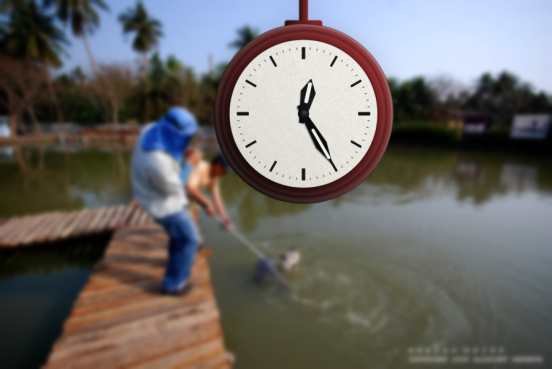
12:25
